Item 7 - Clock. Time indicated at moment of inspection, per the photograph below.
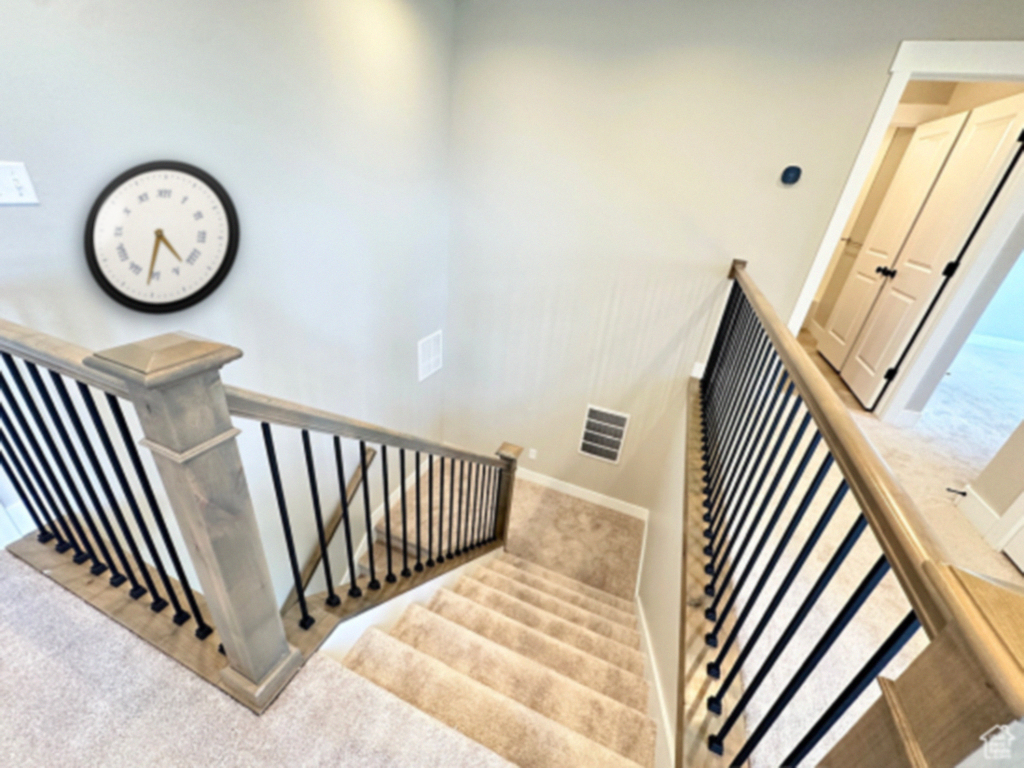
4:31
